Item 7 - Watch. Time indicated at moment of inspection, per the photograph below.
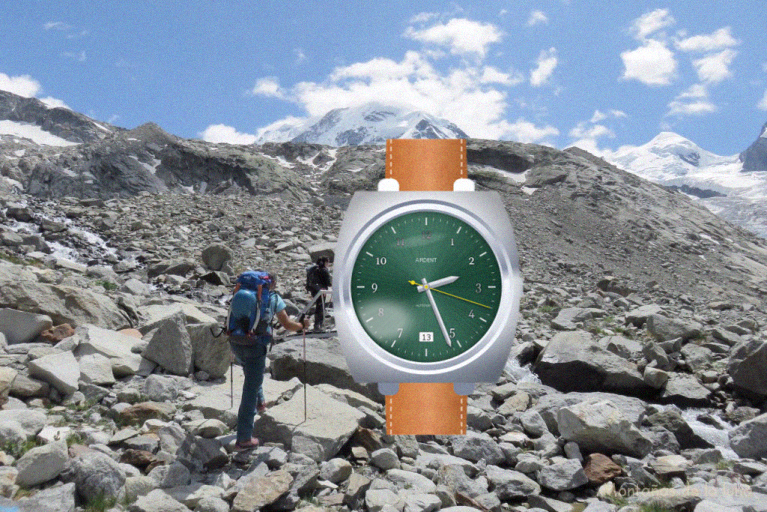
2:26:18
